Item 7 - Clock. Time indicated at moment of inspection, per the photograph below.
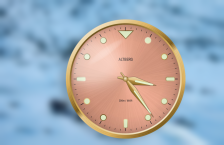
3:24
